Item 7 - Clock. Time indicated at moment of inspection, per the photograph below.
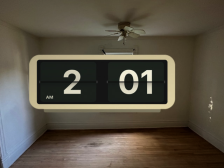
2:01
